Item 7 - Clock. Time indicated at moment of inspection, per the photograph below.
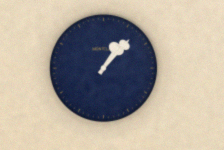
1:07
